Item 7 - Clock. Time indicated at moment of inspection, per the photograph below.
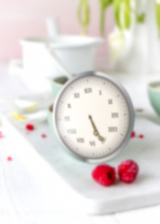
5:26
